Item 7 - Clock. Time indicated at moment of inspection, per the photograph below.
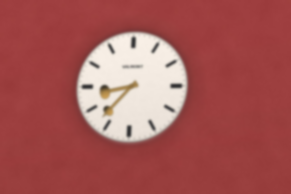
8:37
